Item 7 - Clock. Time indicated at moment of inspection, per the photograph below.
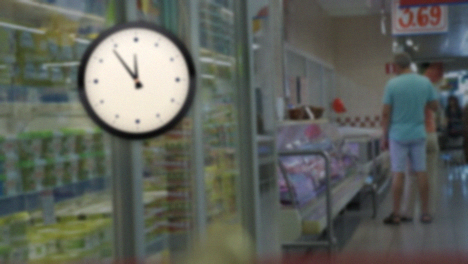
11:54
